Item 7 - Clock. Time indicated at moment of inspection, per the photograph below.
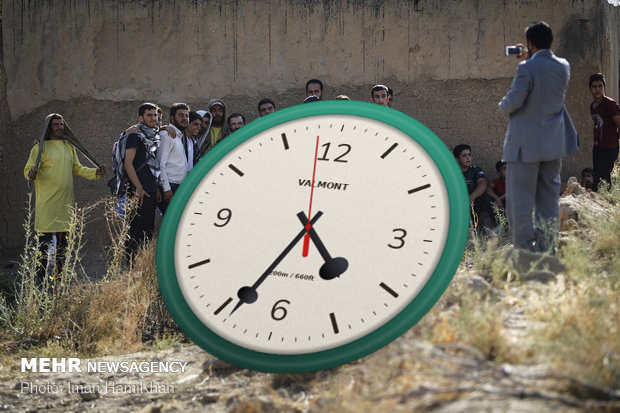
4:33:58
